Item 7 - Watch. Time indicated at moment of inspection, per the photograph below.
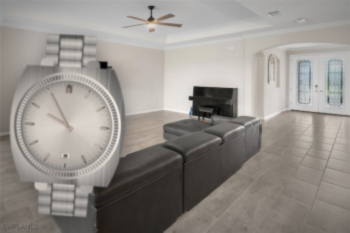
9:55
